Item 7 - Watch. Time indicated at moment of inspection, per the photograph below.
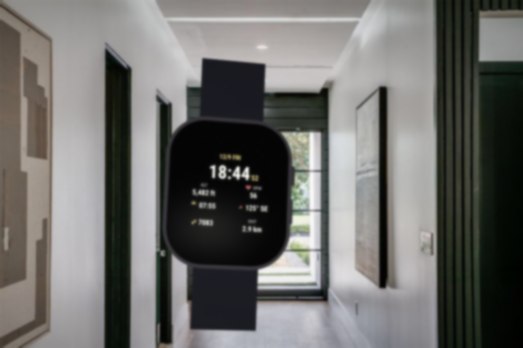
18:44
